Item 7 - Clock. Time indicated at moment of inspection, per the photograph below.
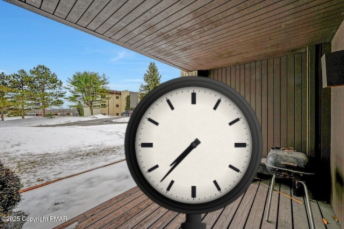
7:37
